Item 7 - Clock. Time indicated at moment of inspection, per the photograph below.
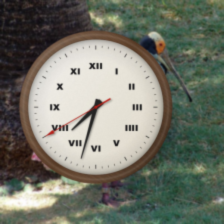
7:32:40
